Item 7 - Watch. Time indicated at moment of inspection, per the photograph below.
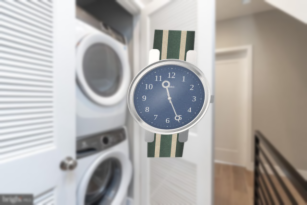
11:26
